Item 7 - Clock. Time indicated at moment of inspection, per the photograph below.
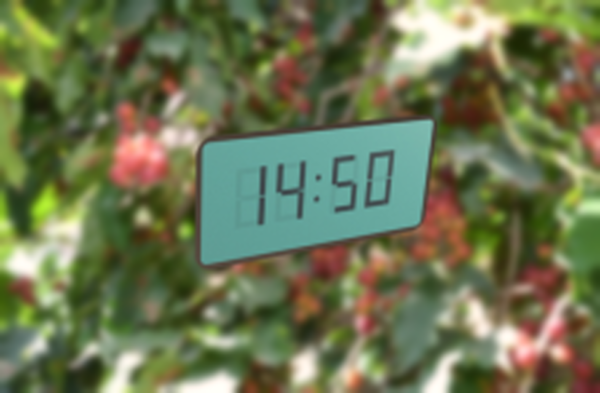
14:50
